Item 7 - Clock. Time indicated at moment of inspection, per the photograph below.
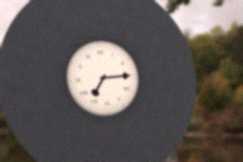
7:15
